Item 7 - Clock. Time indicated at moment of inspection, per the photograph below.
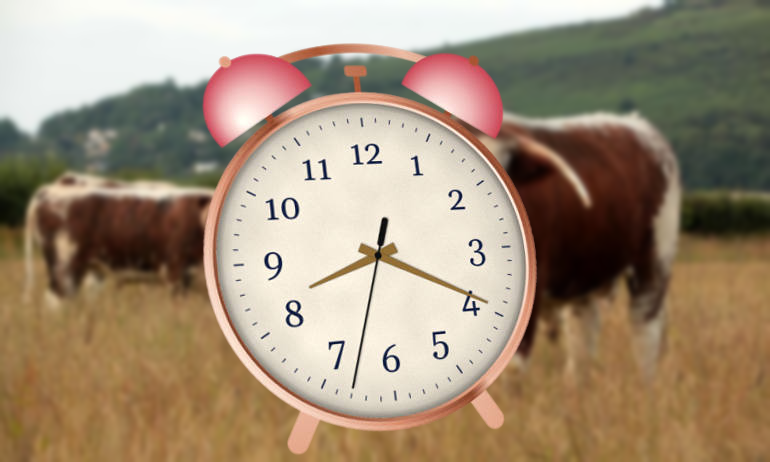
8:19:33
